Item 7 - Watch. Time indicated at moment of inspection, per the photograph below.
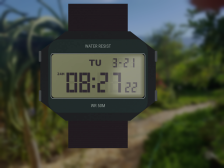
8:27:22
